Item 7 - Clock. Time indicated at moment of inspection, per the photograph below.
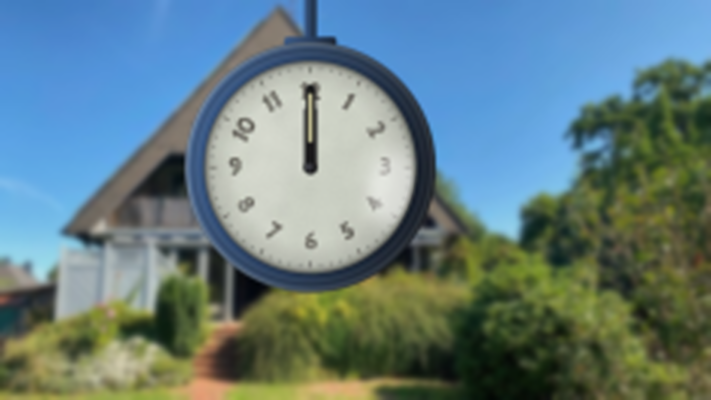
12:00
